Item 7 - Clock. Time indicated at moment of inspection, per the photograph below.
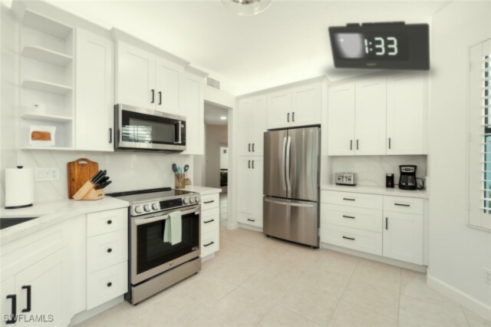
1:33
